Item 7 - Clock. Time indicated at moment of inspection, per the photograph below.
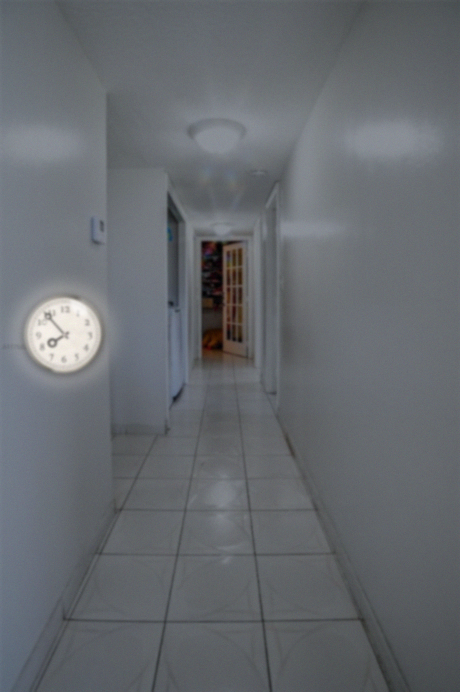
7:53
